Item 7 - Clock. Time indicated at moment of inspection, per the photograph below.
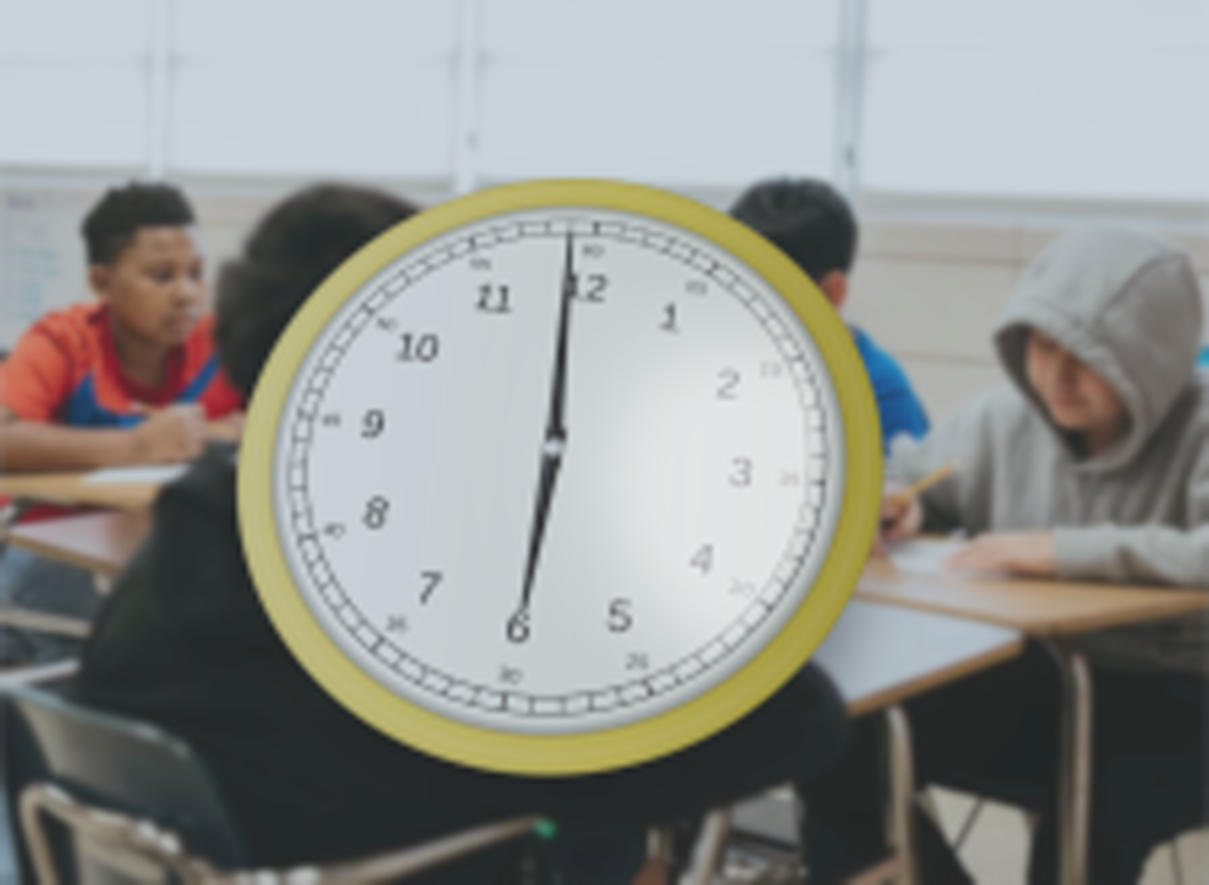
5:59
